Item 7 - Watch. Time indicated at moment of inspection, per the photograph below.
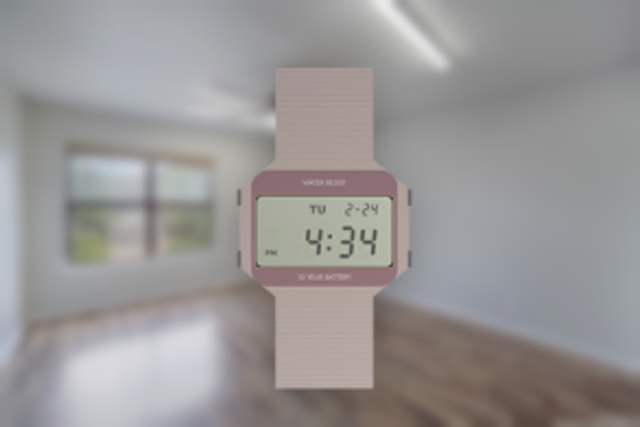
4:34
